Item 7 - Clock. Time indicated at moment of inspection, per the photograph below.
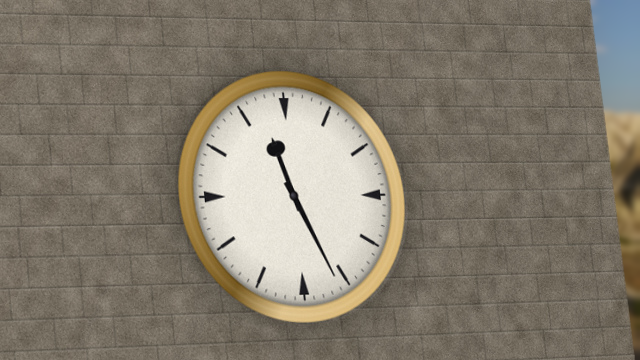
11:26
